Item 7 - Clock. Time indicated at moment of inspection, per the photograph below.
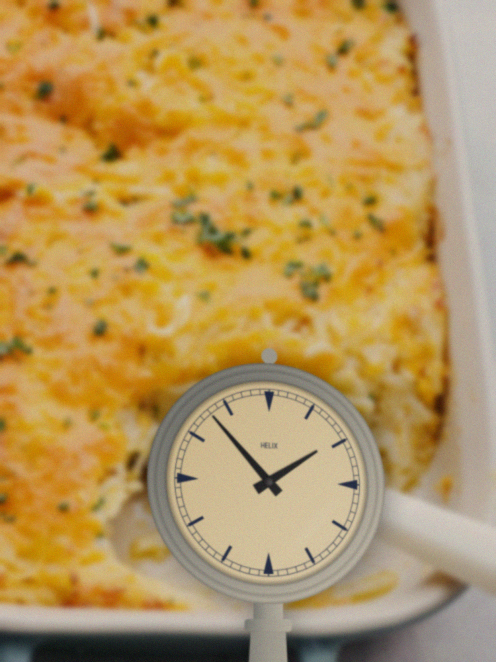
1:53
